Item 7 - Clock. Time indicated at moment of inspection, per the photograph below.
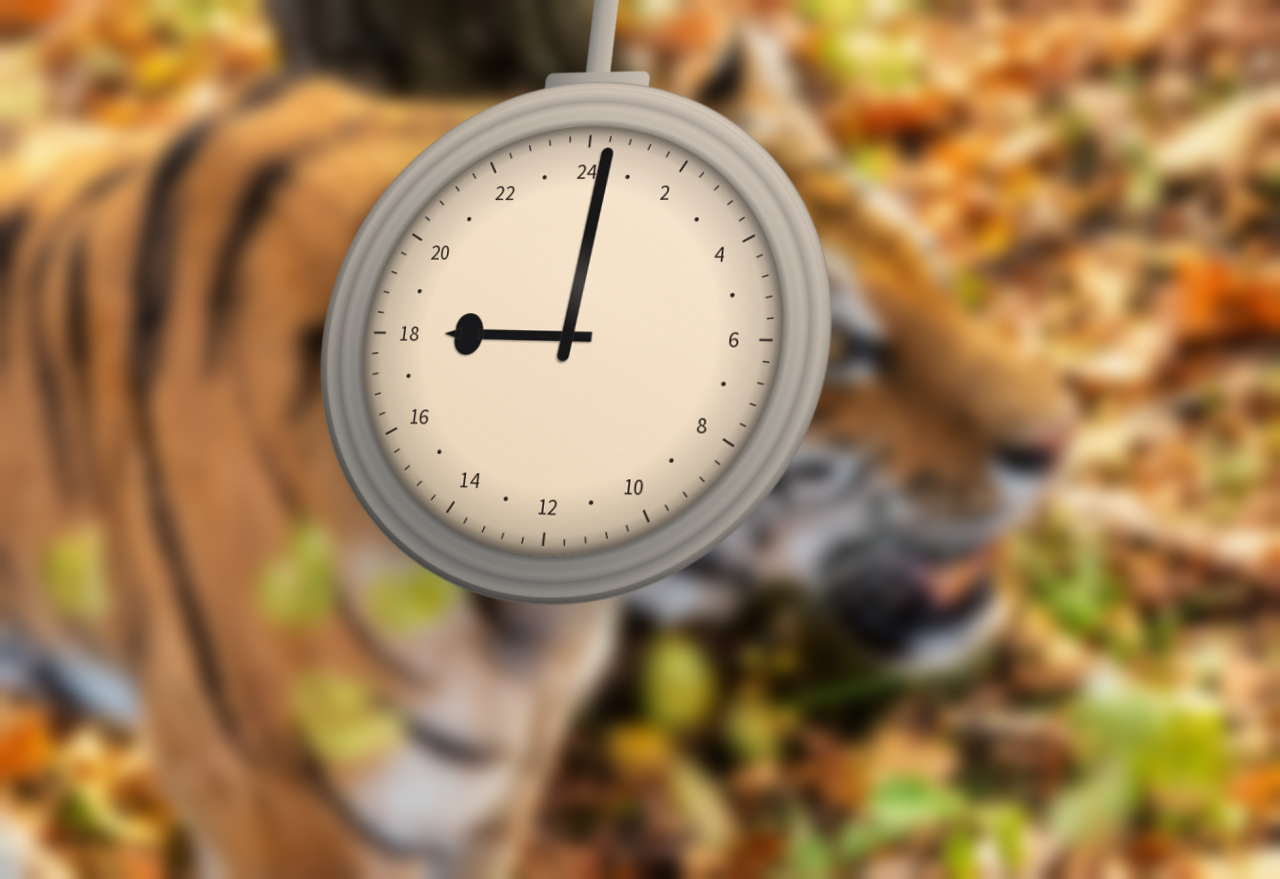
18:01
